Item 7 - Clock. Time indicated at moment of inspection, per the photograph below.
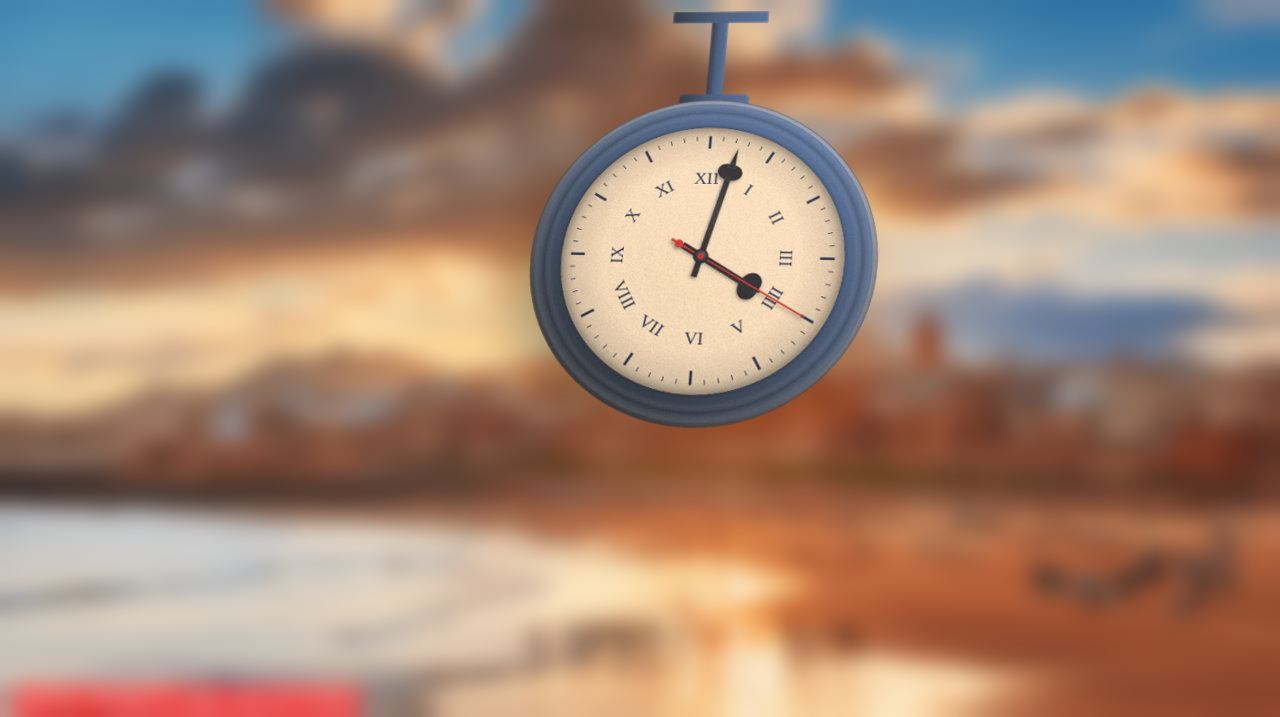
4:02:20
